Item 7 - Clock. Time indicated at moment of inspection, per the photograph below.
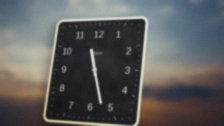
11:27
